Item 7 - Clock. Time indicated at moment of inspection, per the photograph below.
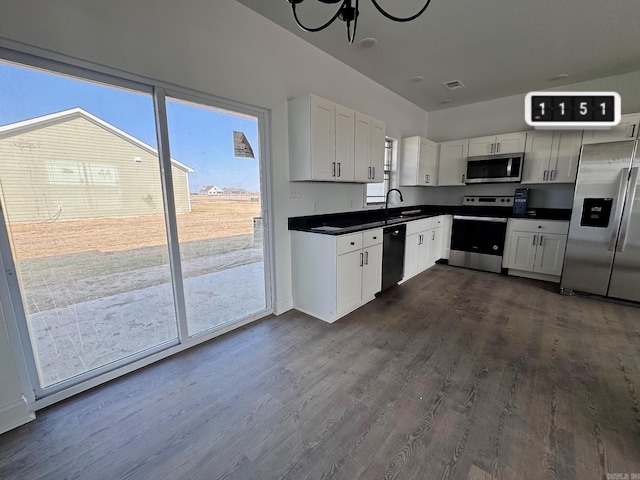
11:51
